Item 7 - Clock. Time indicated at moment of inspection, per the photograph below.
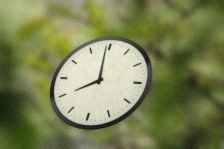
7:59
